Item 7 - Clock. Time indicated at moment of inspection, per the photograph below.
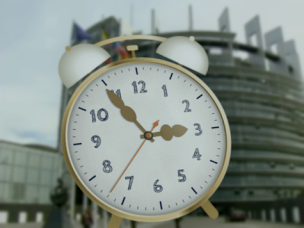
2:54:37
